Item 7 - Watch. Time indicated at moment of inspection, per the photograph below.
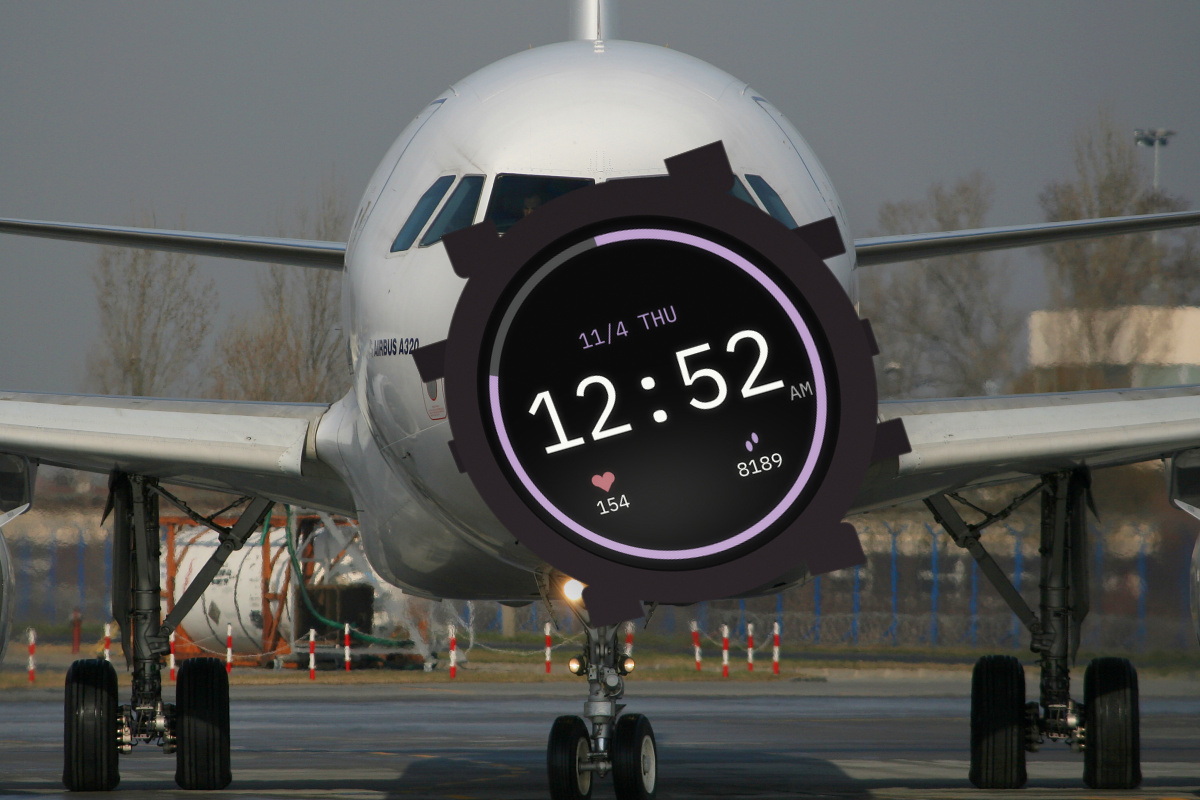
12:52
